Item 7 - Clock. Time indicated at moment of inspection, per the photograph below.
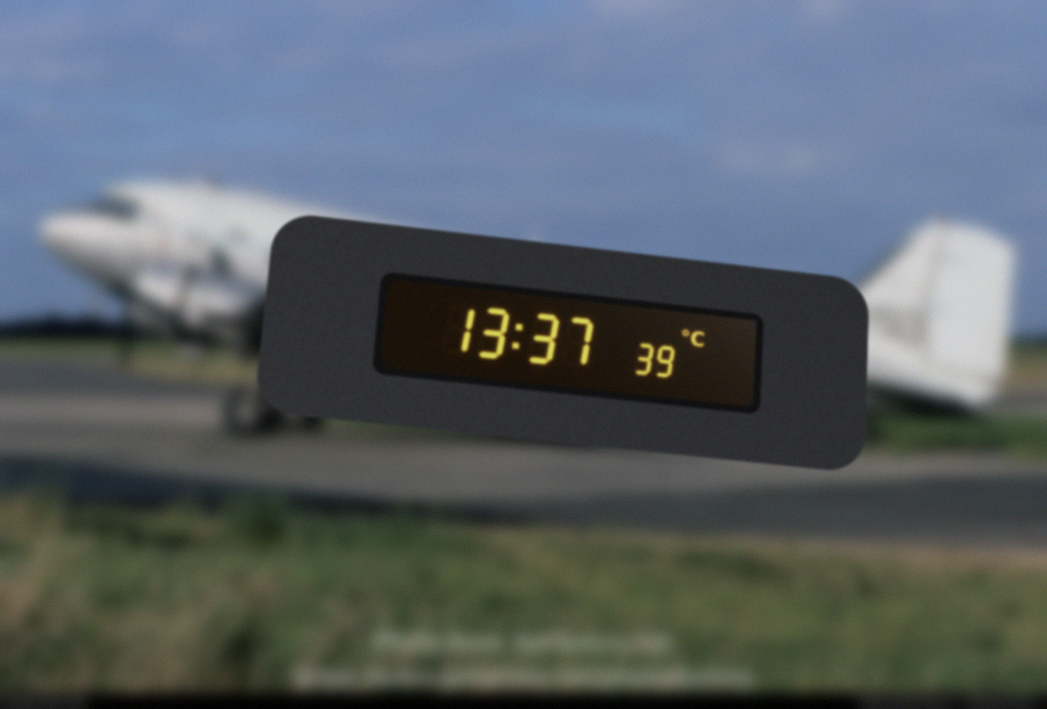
13:37
